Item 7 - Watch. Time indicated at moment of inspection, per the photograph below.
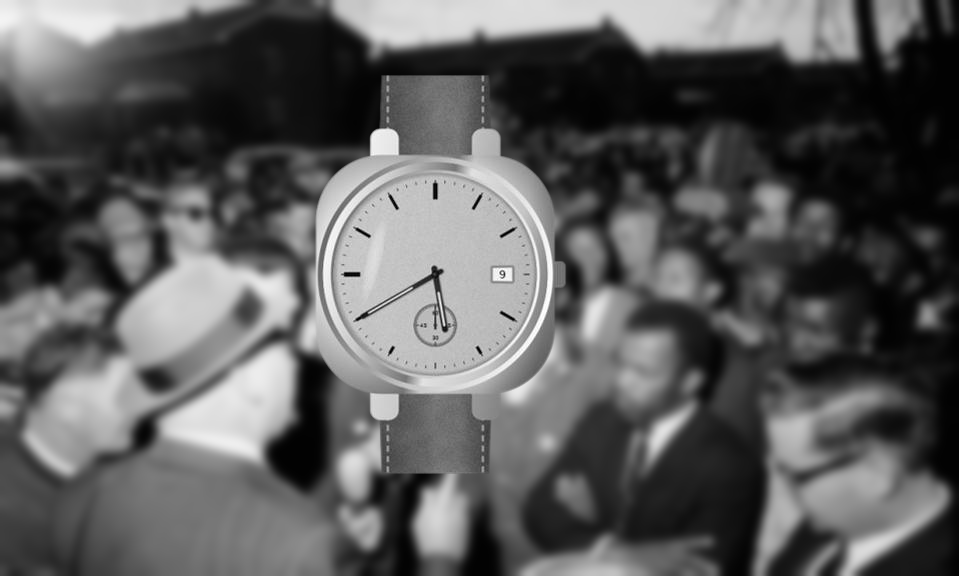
5:40
